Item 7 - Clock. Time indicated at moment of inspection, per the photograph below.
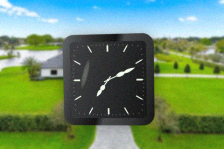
7:11
